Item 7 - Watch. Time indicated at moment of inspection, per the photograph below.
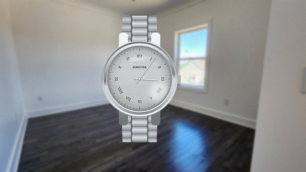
3:06
